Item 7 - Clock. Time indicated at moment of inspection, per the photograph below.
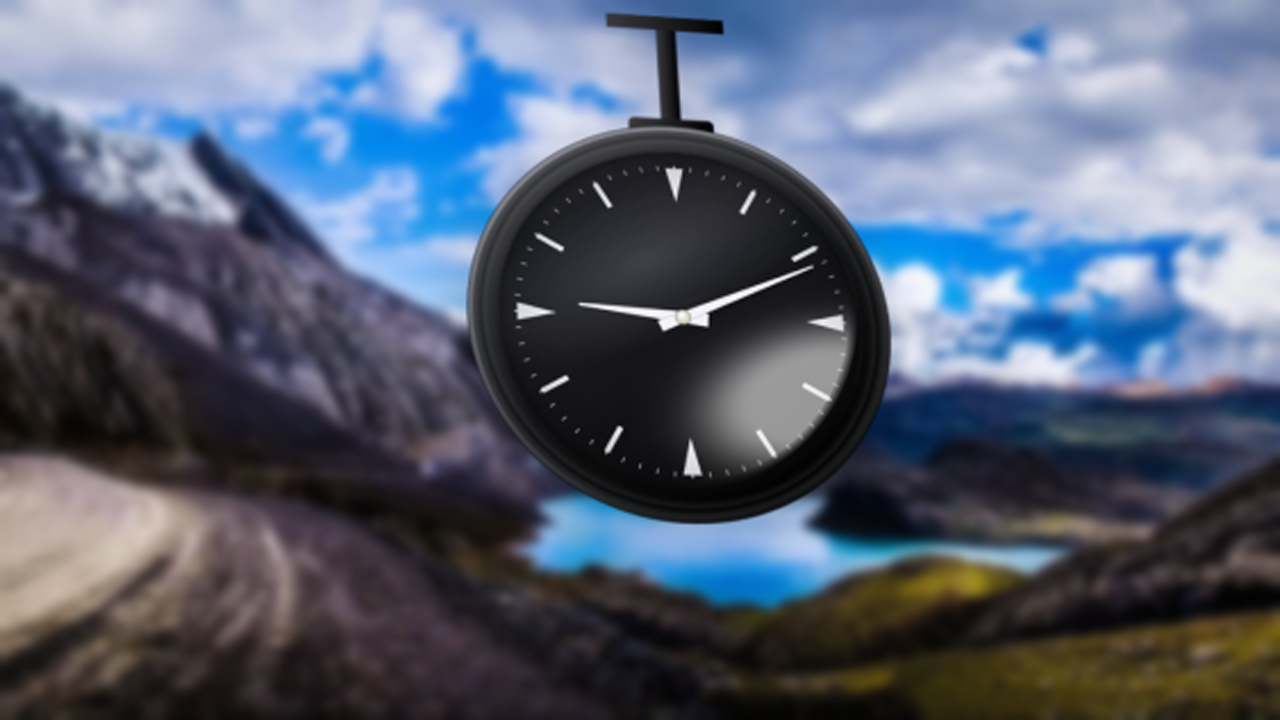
9:11
